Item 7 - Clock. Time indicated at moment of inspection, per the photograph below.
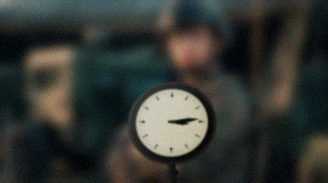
3:14
